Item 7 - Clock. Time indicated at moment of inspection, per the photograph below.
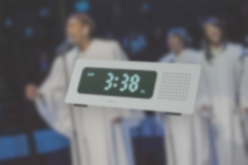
3:38
